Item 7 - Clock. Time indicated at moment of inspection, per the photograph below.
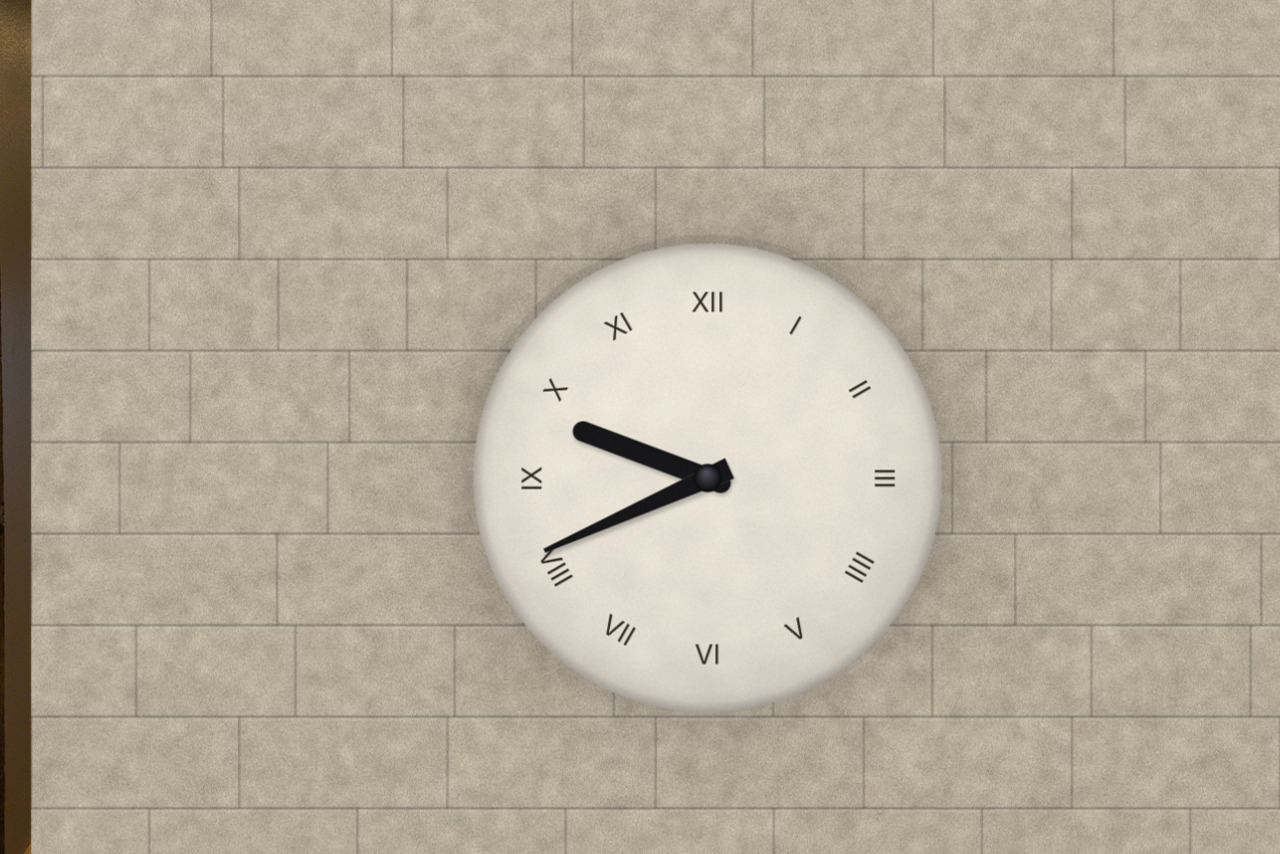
9:41
